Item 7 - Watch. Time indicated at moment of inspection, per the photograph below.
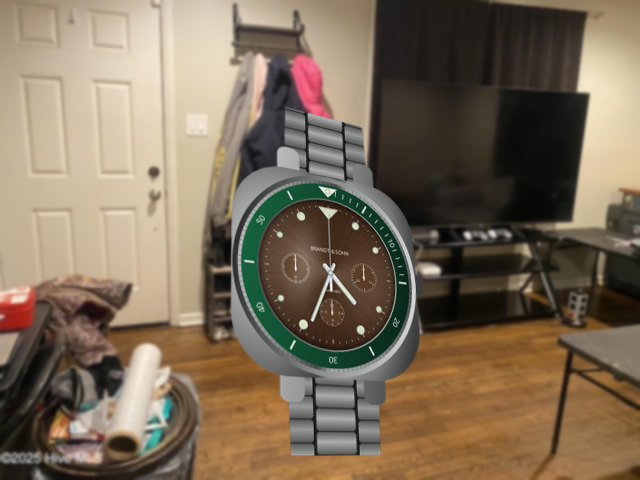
4:34
